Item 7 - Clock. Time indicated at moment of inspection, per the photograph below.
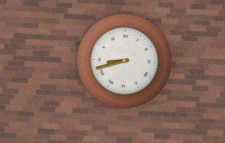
8:42
